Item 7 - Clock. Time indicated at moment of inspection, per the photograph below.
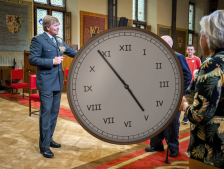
4:54
